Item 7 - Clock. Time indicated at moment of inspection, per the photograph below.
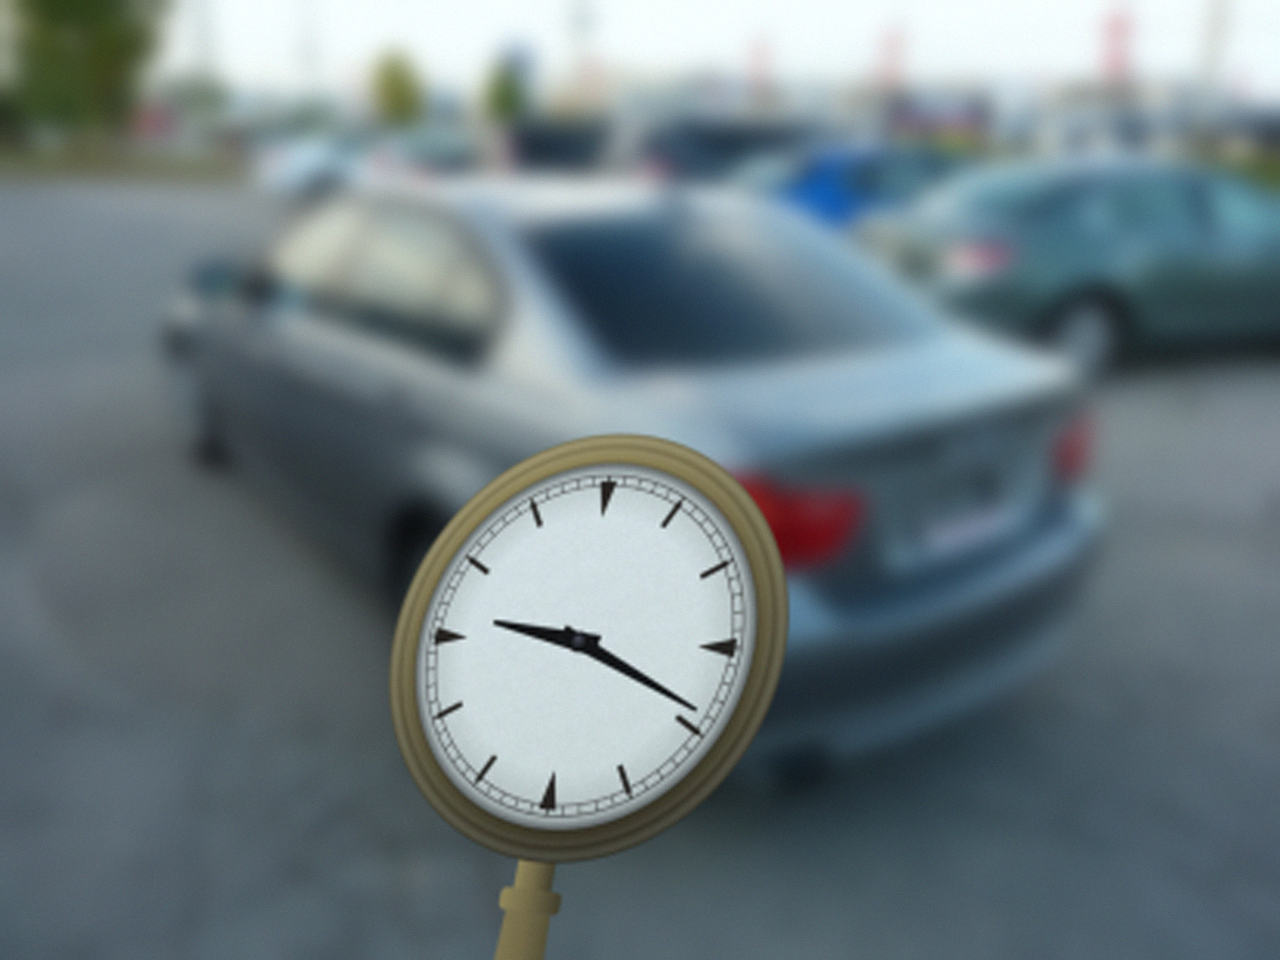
9:19
